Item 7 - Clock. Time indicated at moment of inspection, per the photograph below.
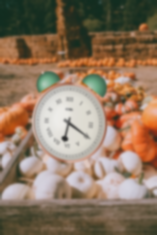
6:20
